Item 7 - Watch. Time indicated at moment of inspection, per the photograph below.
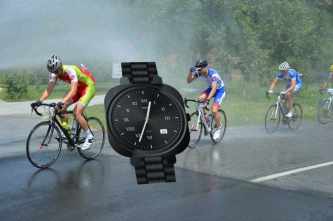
12:34
